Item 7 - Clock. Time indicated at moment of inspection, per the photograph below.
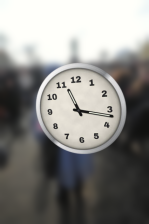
11:17
